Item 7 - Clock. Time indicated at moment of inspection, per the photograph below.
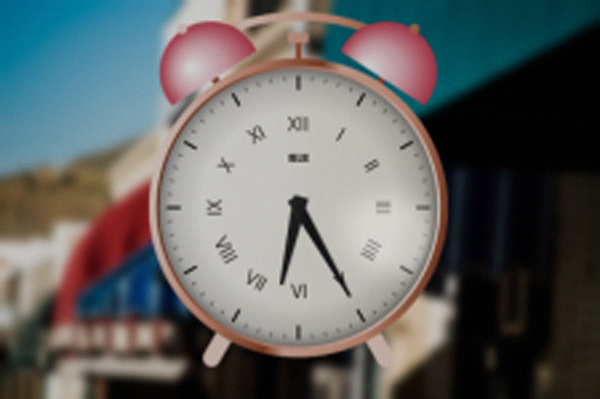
6:25
